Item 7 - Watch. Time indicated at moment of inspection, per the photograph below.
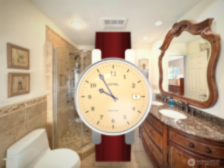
9:55
